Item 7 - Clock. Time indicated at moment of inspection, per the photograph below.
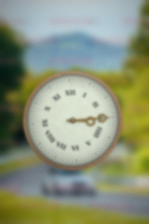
3:15
